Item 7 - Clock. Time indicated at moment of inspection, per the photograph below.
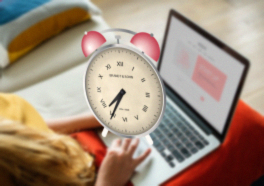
7:35
